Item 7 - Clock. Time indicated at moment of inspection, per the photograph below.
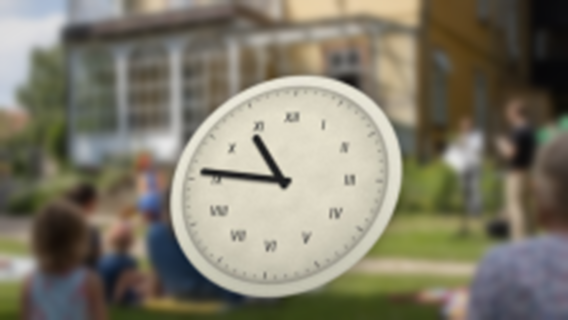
10:46
